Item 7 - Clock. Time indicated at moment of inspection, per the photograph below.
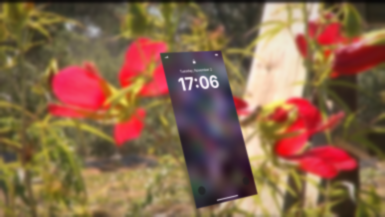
17:06
